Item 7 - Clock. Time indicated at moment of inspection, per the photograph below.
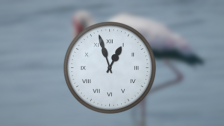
12:57
